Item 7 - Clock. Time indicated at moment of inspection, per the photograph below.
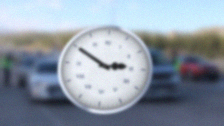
2:50
